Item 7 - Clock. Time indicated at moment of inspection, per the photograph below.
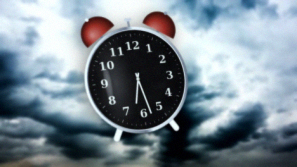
6:28
